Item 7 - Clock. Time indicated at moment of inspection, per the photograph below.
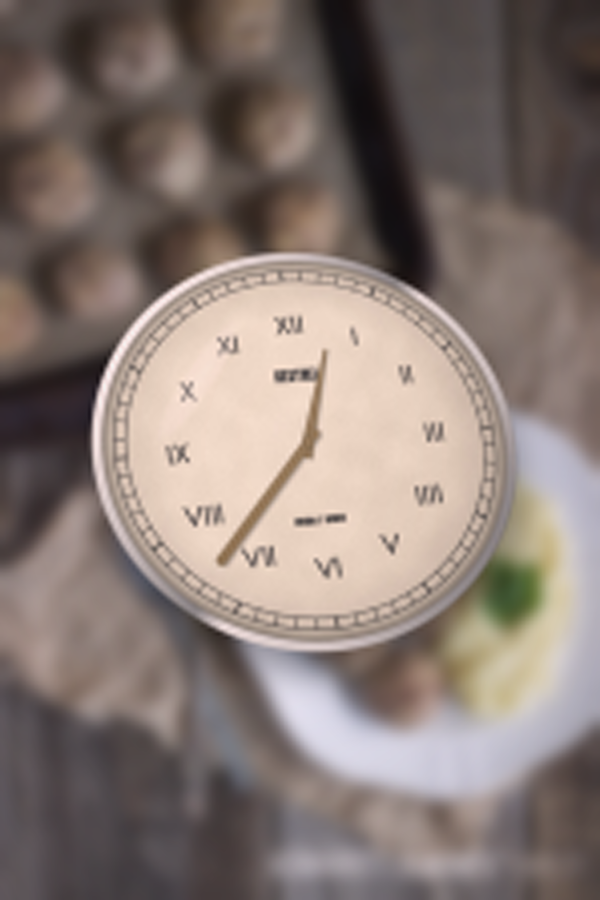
12:37
